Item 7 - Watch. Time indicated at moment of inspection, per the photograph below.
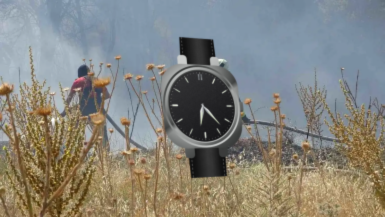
6:23
